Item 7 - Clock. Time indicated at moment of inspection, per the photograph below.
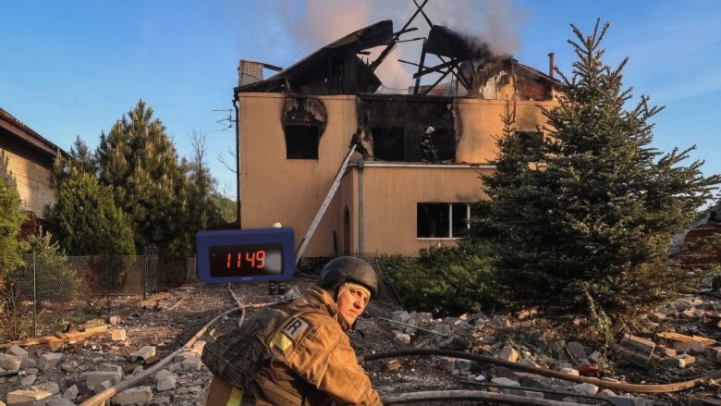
11:49
